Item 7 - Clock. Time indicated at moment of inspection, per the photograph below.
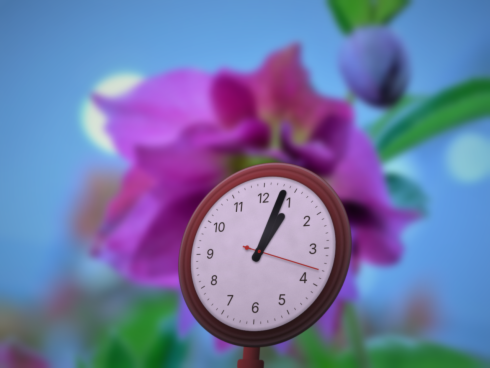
1:03:18
